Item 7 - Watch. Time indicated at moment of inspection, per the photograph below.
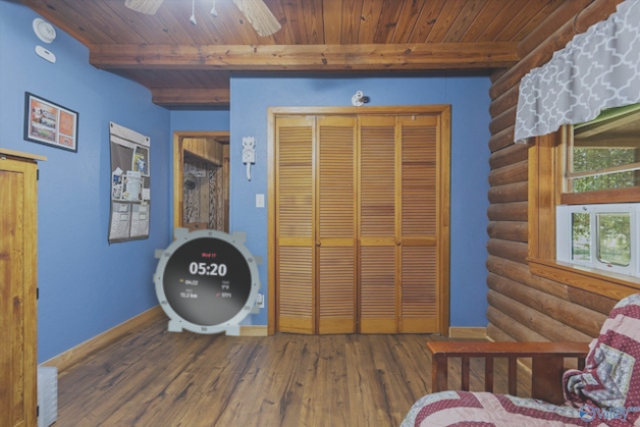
5:20
